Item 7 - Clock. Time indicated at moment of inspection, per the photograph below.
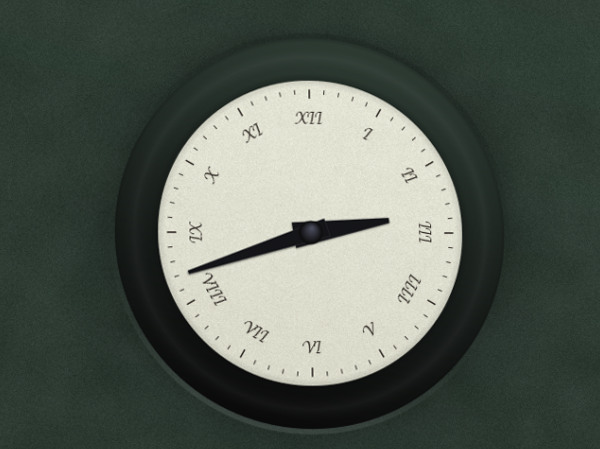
2:42
